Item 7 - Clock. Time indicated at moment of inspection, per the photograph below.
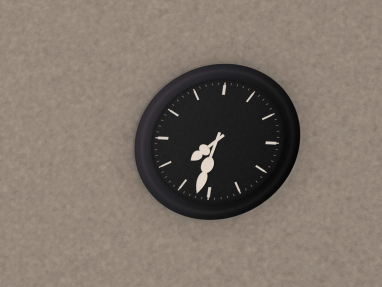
7:32
